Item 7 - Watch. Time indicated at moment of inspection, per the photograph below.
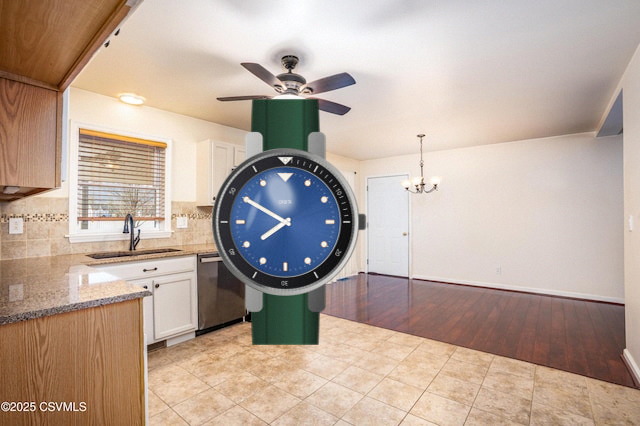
7:50
